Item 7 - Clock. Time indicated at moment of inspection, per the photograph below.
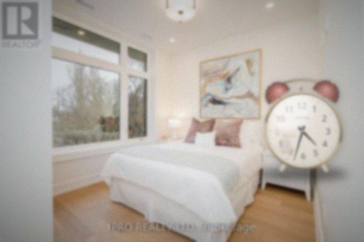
4:33
